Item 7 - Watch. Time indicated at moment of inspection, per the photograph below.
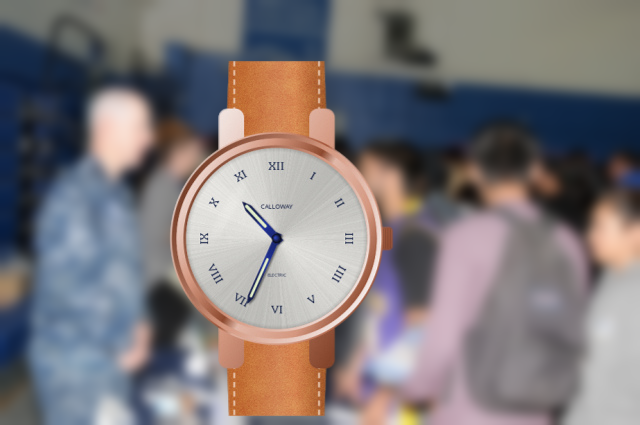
10:34
